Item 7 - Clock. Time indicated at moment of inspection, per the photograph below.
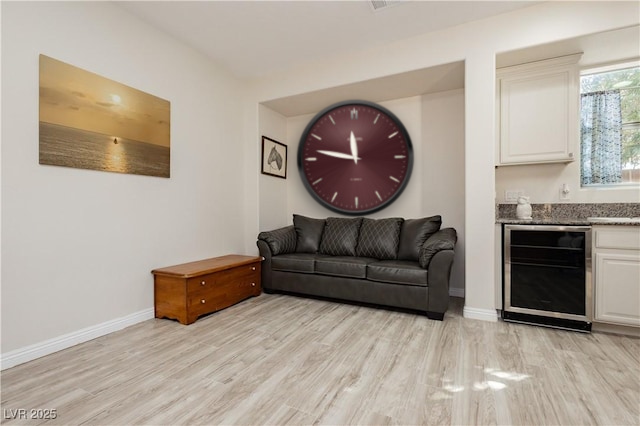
11:47
